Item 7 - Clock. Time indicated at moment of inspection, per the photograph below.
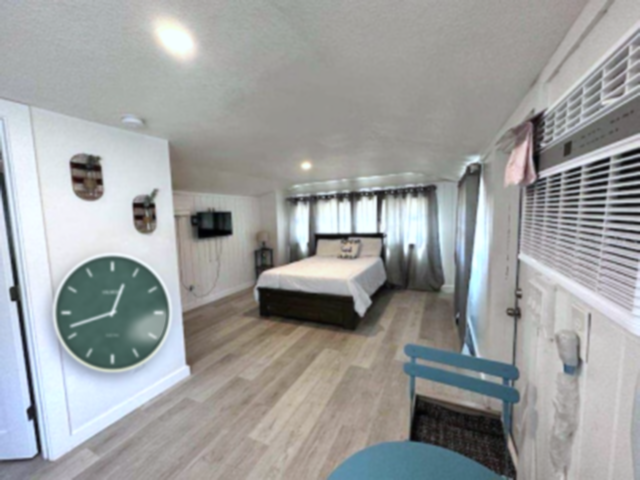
12:42
